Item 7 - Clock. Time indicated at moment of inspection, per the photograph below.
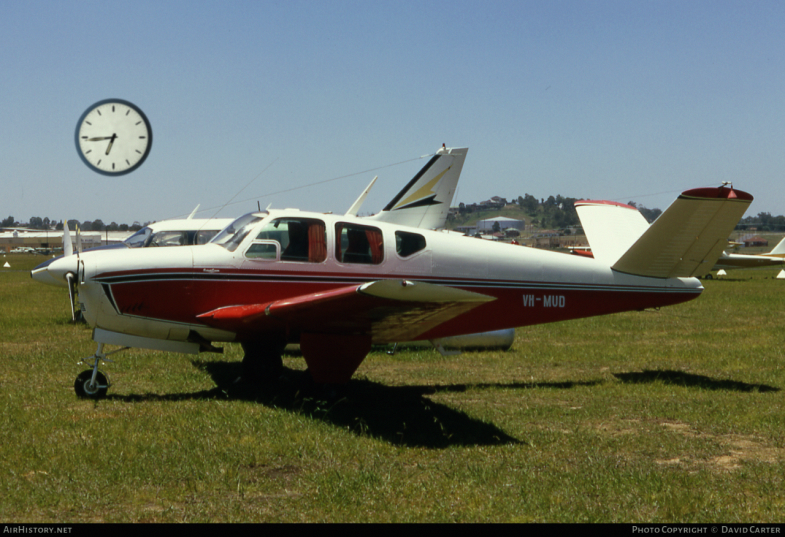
6:44
